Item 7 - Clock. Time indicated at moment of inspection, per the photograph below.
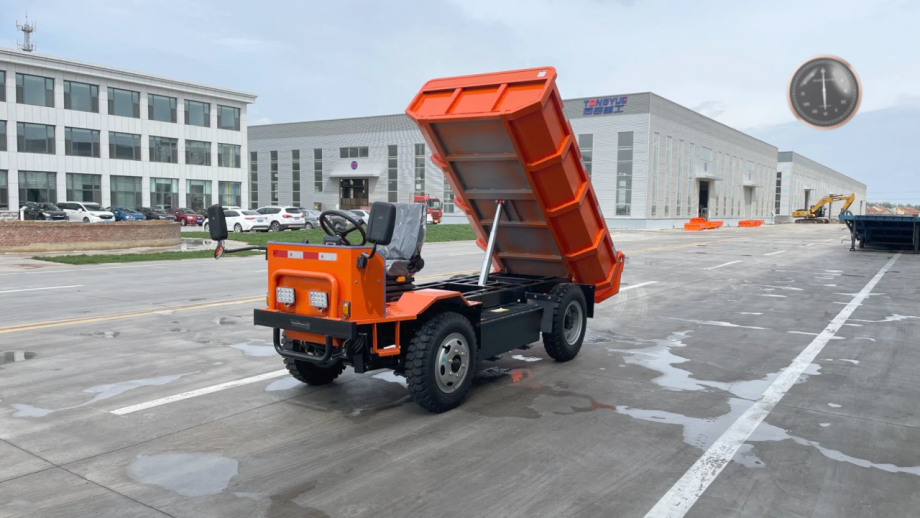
6:00
